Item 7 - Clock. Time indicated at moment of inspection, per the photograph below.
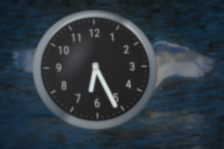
6:26
